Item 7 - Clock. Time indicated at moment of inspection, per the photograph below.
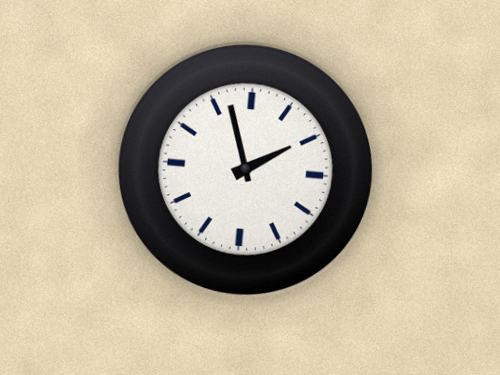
1:57
